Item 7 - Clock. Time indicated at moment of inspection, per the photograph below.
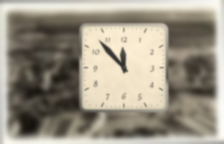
11:53
